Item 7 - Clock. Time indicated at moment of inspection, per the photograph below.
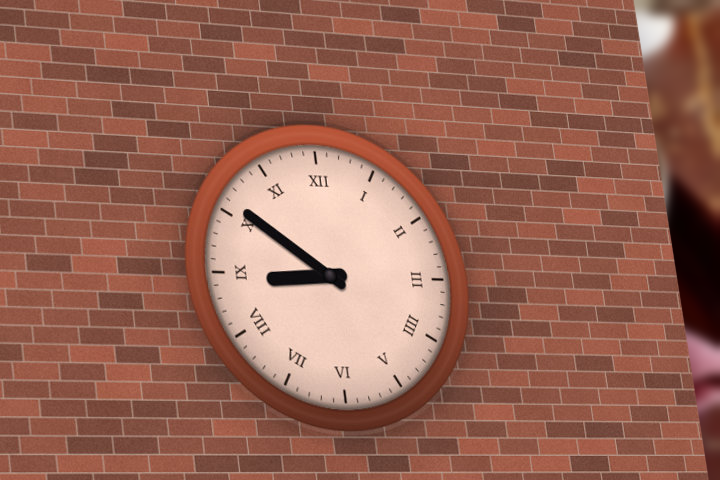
8:51
